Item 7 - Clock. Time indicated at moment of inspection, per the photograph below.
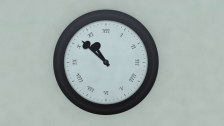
10:52
